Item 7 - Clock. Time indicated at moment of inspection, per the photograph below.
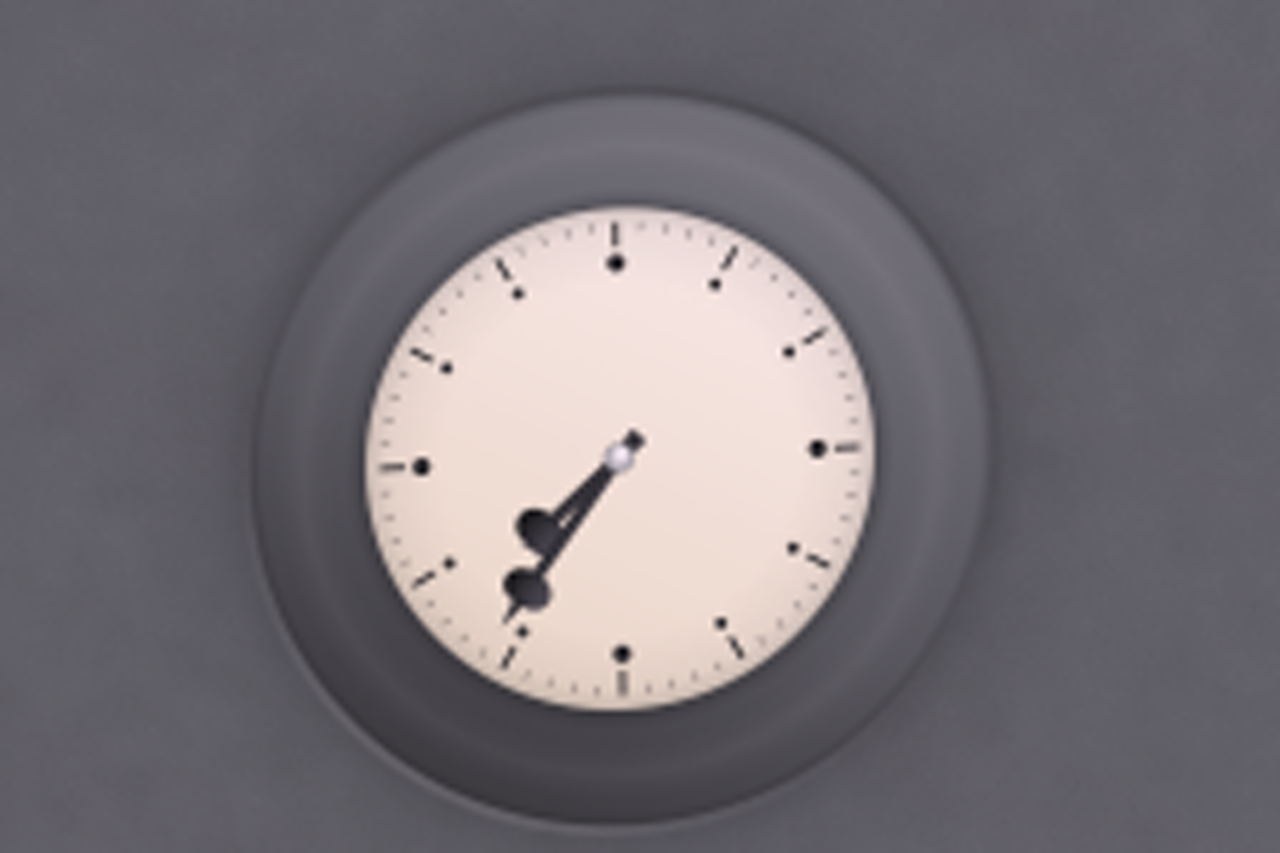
7:36
